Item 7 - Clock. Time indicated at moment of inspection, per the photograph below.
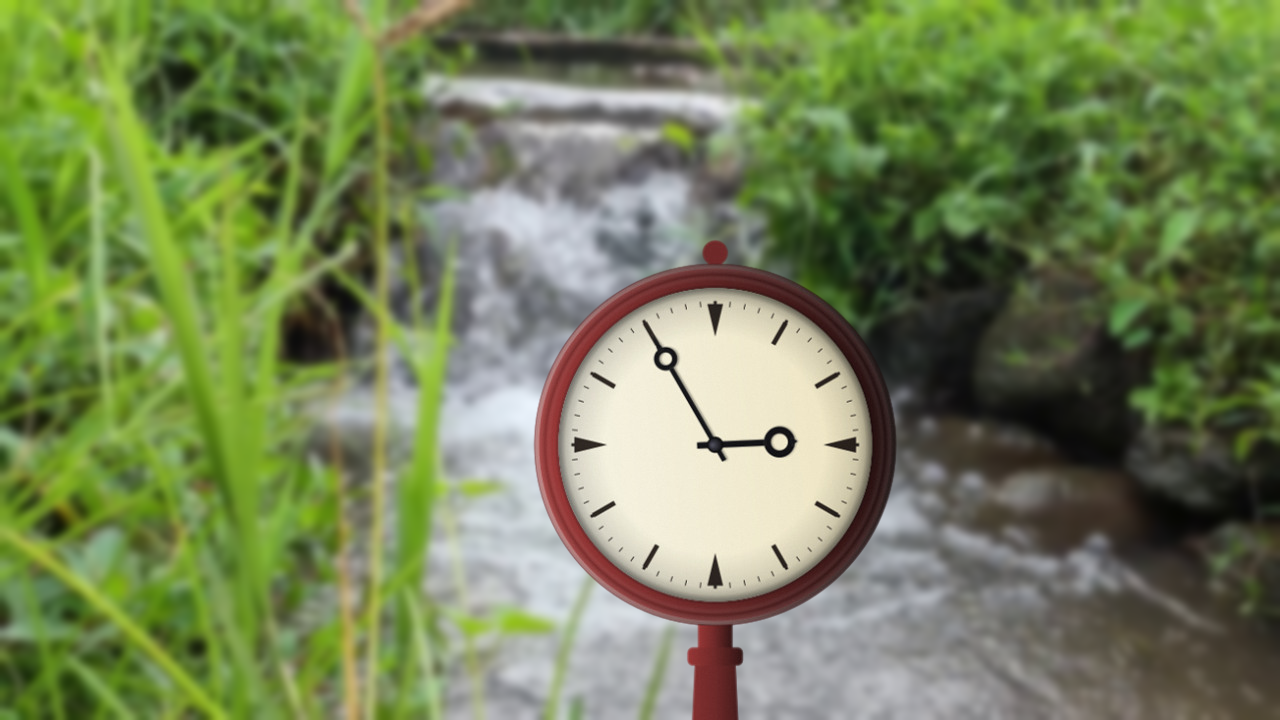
2:55
